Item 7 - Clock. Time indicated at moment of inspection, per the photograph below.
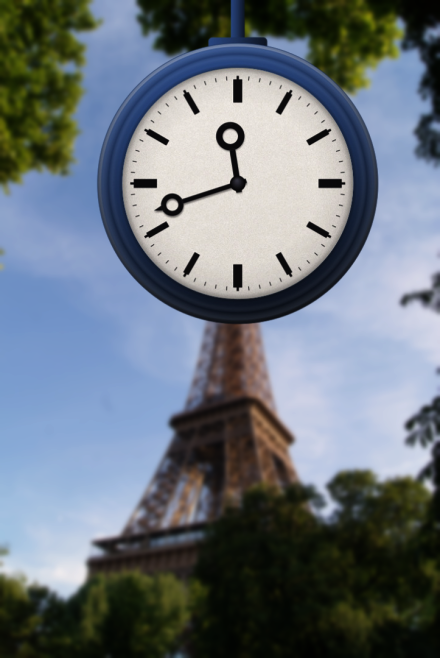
11:42
